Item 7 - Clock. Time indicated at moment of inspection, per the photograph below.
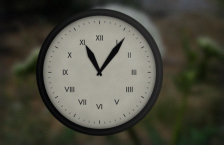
11:06
